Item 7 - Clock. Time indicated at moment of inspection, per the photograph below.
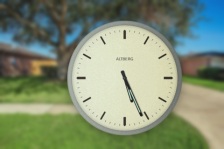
5:26
